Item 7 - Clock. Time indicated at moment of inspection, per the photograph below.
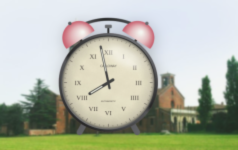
7:58
